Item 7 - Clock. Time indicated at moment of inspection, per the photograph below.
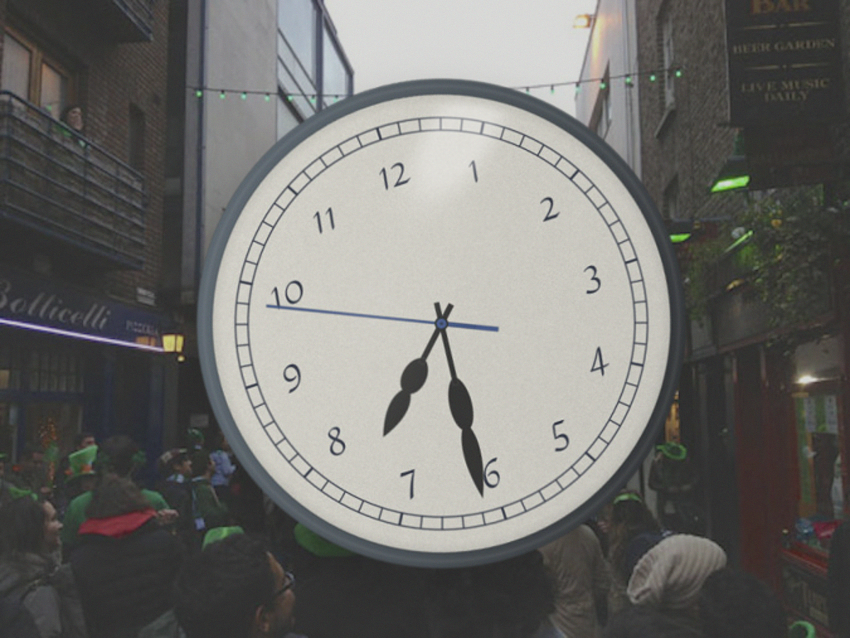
7:30:49
